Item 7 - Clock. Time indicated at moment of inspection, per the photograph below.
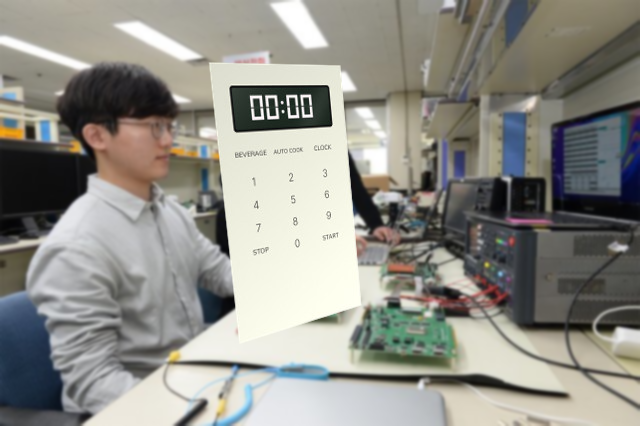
0:00
